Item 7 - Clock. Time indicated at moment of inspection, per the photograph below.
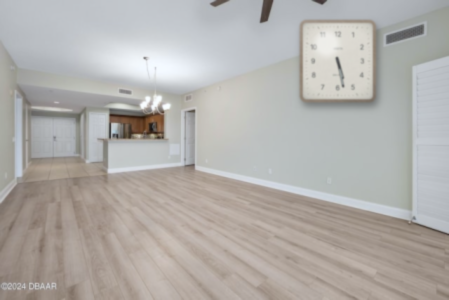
5:28
